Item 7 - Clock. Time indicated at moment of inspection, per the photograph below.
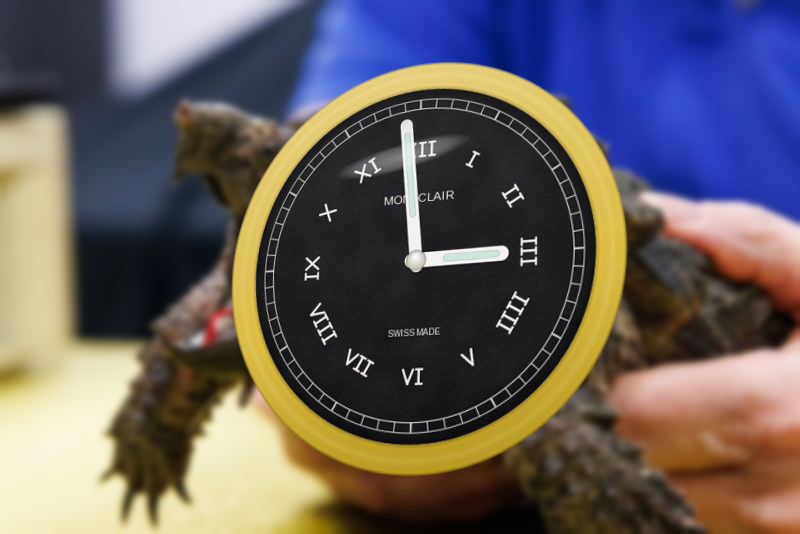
2:59
